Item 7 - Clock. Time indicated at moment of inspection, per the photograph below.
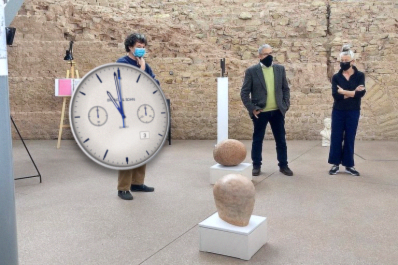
10:59
